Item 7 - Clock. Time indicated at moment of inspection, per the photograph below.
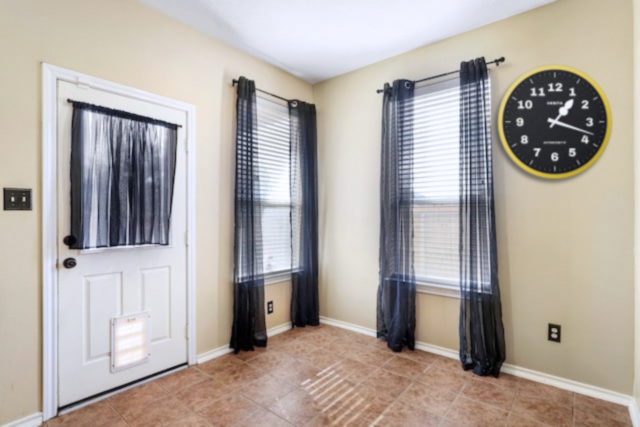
1:18
